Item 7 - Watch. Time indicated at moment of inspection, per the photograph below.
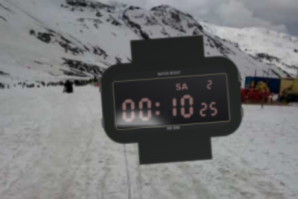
0:10:25
